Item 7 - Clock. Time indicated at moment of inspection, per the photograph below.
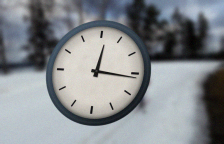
12:16
